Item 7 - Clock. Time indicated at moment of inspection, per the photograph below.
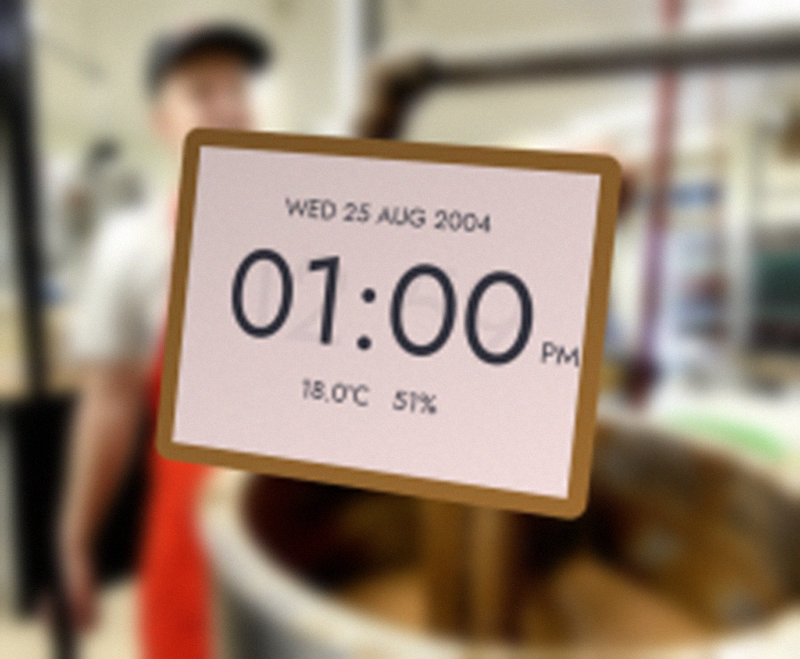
1:00
